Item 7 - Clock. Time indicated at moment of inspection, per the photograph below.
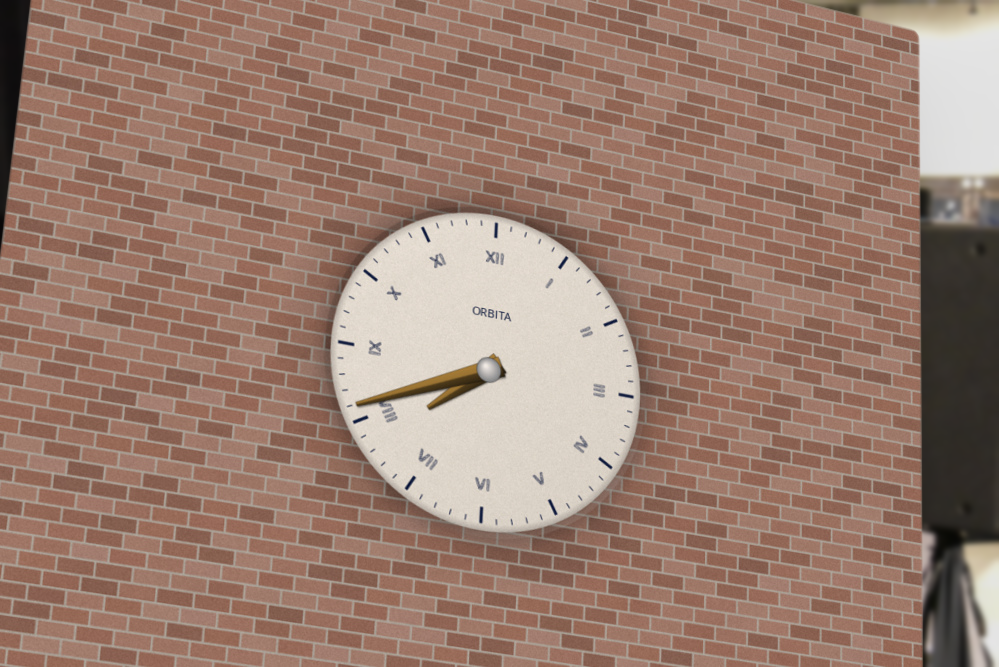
7:41
